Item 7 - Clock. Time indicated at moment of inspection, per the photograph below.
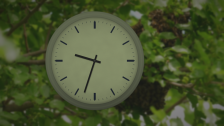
9:33
